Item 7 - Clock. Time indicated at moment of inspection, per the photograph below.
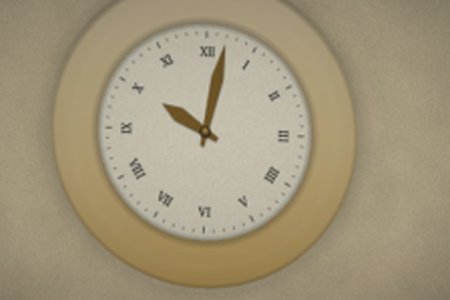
10:02
